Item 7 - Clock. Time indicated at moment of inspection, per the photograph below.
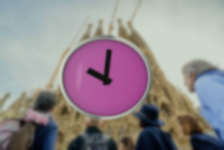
10:01
